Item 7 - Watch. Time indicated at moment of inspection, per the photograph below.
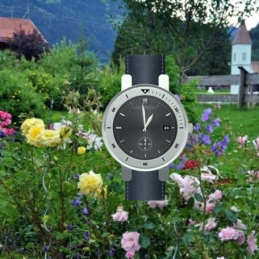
12:59
